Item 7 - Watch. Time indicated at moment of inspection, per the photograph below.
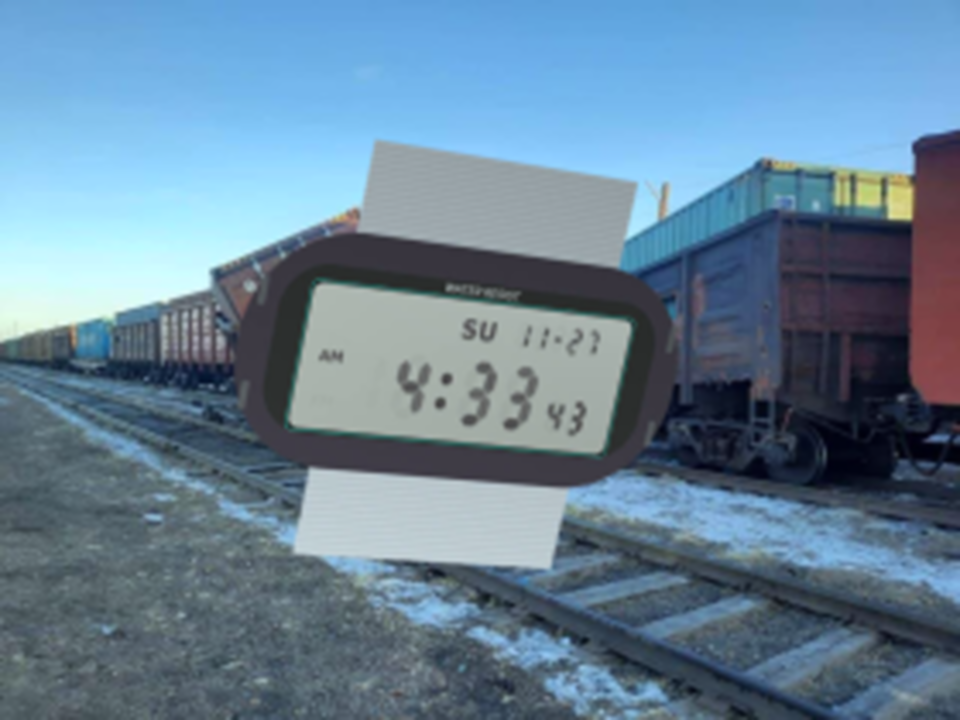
4:33:43
